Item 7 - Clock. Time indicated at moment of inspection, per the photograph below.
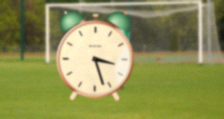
3:27
